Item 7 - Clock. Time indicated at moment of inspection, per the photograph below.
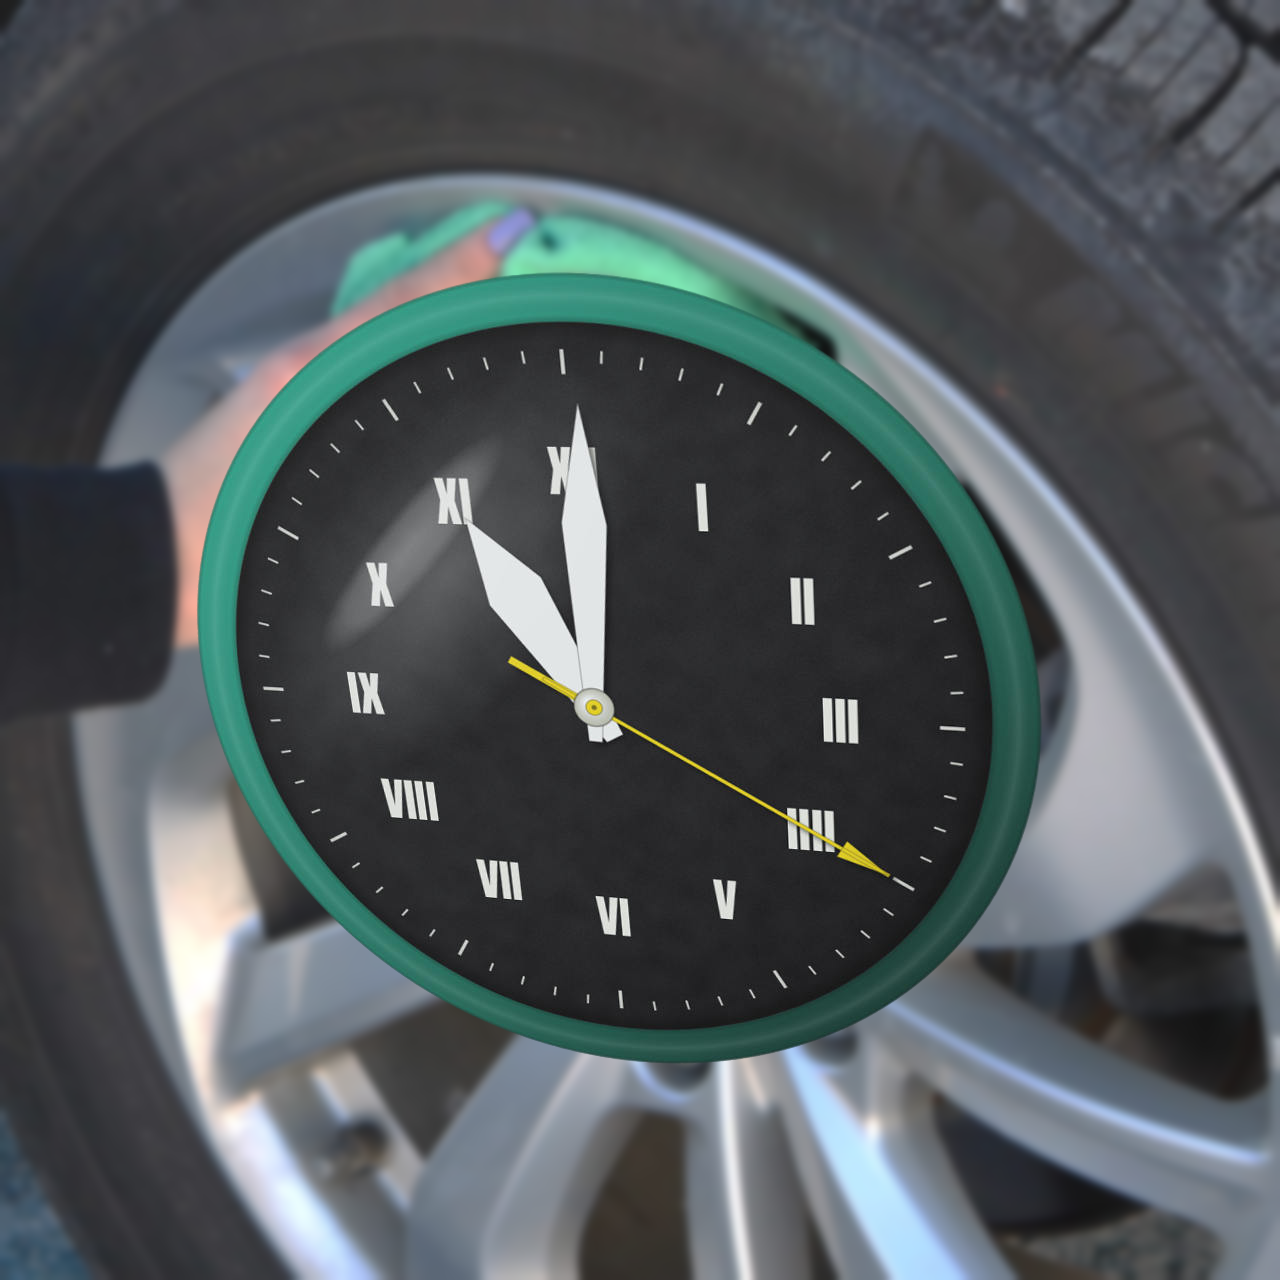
11:00:20
